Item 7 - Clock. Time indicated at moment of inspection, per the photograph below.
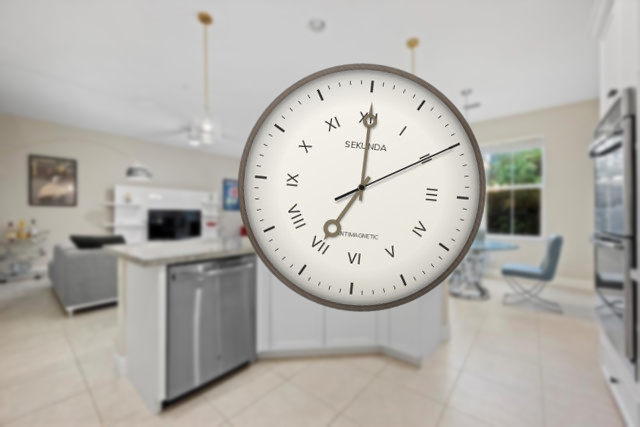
7:00:10
